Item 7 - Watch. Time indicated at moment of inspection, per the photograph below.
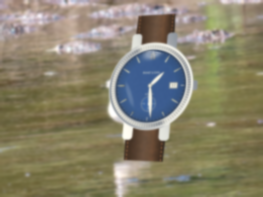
1:29
